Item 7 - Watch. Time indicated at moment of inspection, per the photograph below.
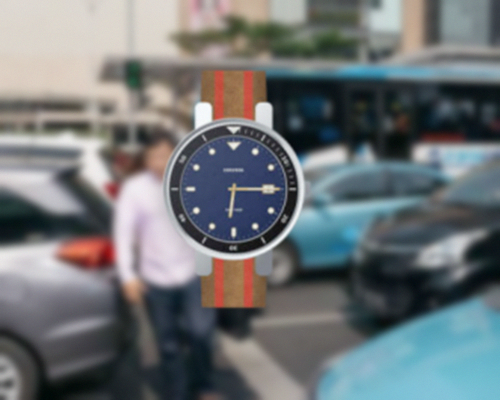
6:15
